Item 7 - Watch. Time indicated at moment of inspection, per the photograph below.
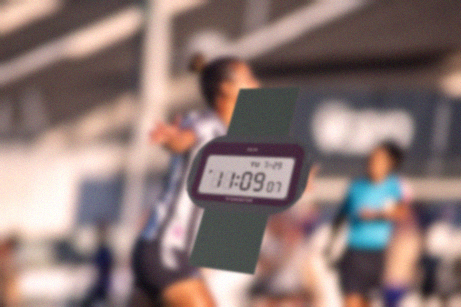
11:09
